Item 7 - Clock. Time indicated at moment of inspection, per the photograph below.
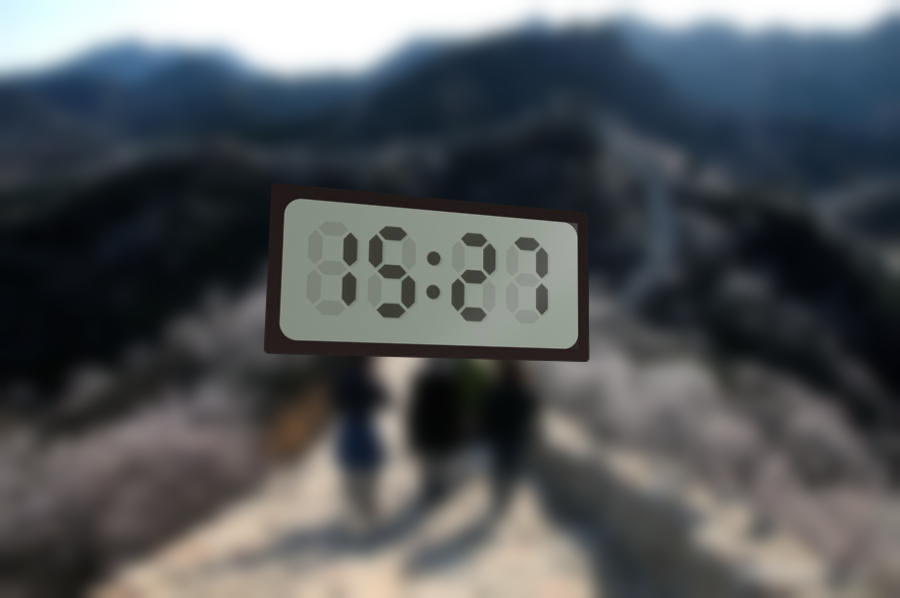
15:27
